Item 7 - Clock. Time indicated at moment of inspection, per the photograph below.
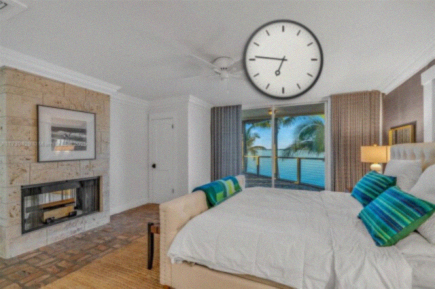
6:46
